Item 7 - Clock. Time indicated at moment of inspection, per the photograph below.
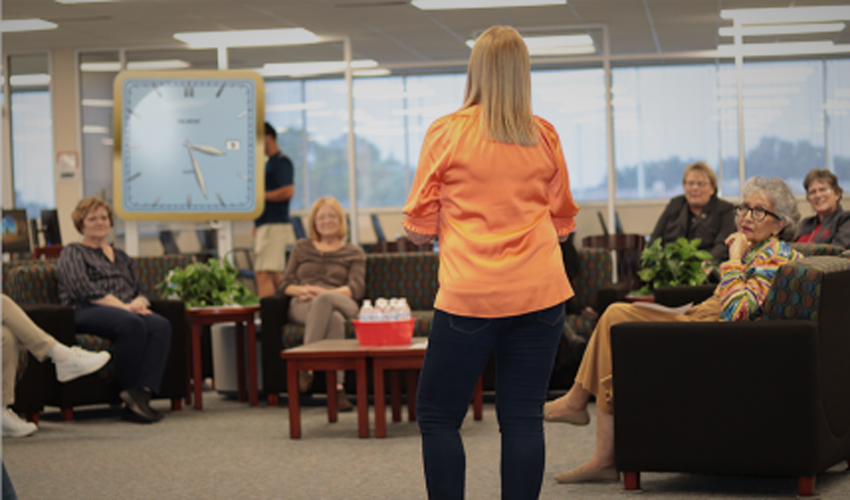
3:27
